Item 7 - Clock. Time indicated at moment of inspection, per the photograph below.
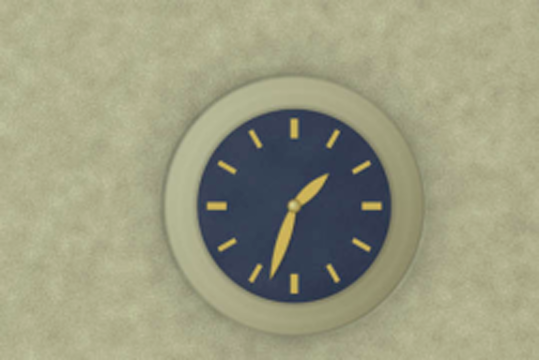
1:33
